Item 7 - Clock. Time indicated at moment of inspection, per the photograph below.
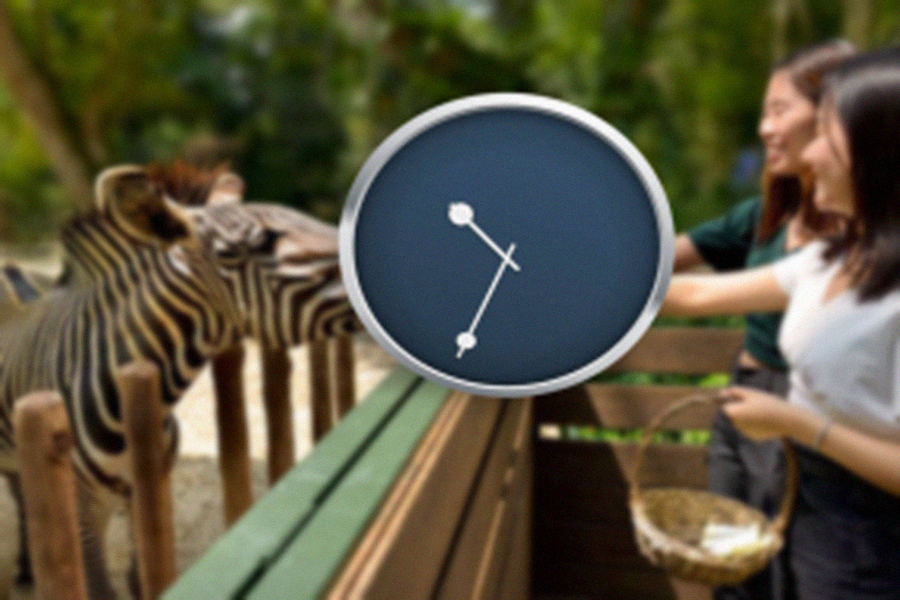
10:34
